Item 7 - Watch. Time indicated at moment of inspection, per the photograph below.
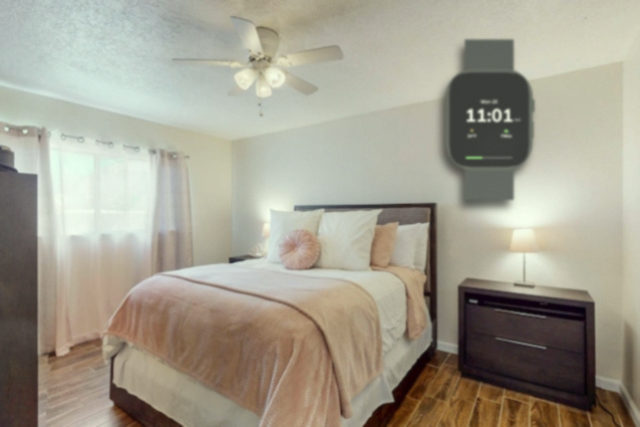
11:01
